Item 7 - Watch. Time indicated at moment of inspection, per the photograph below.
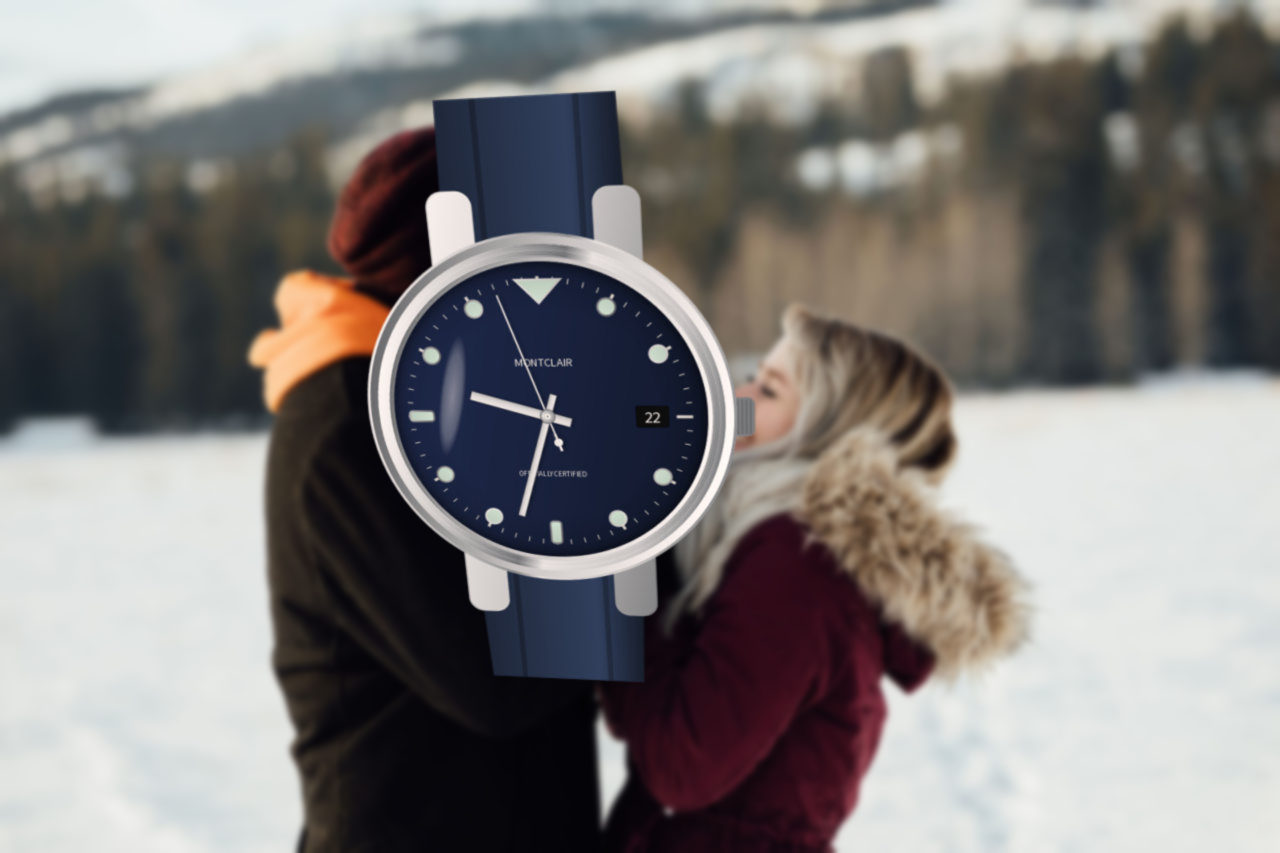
9:32:57
